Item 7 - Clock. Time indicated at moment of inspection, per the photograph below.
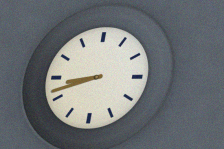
8:42
